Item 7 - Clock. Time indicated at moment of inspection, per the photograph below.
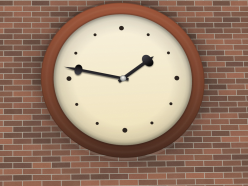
1:47
